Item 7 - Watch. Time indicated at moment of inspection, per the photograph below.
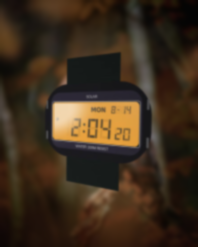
2:04:20
